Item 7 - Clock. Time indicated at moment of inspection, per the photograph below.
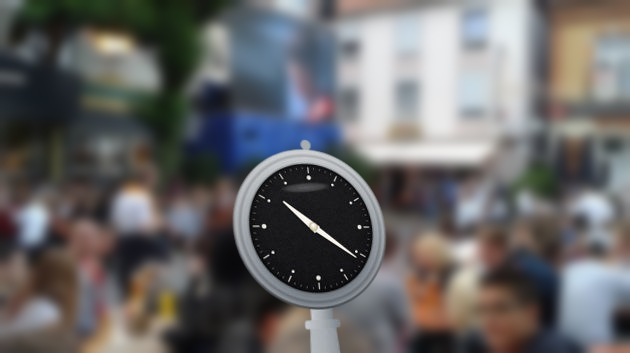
10:21
